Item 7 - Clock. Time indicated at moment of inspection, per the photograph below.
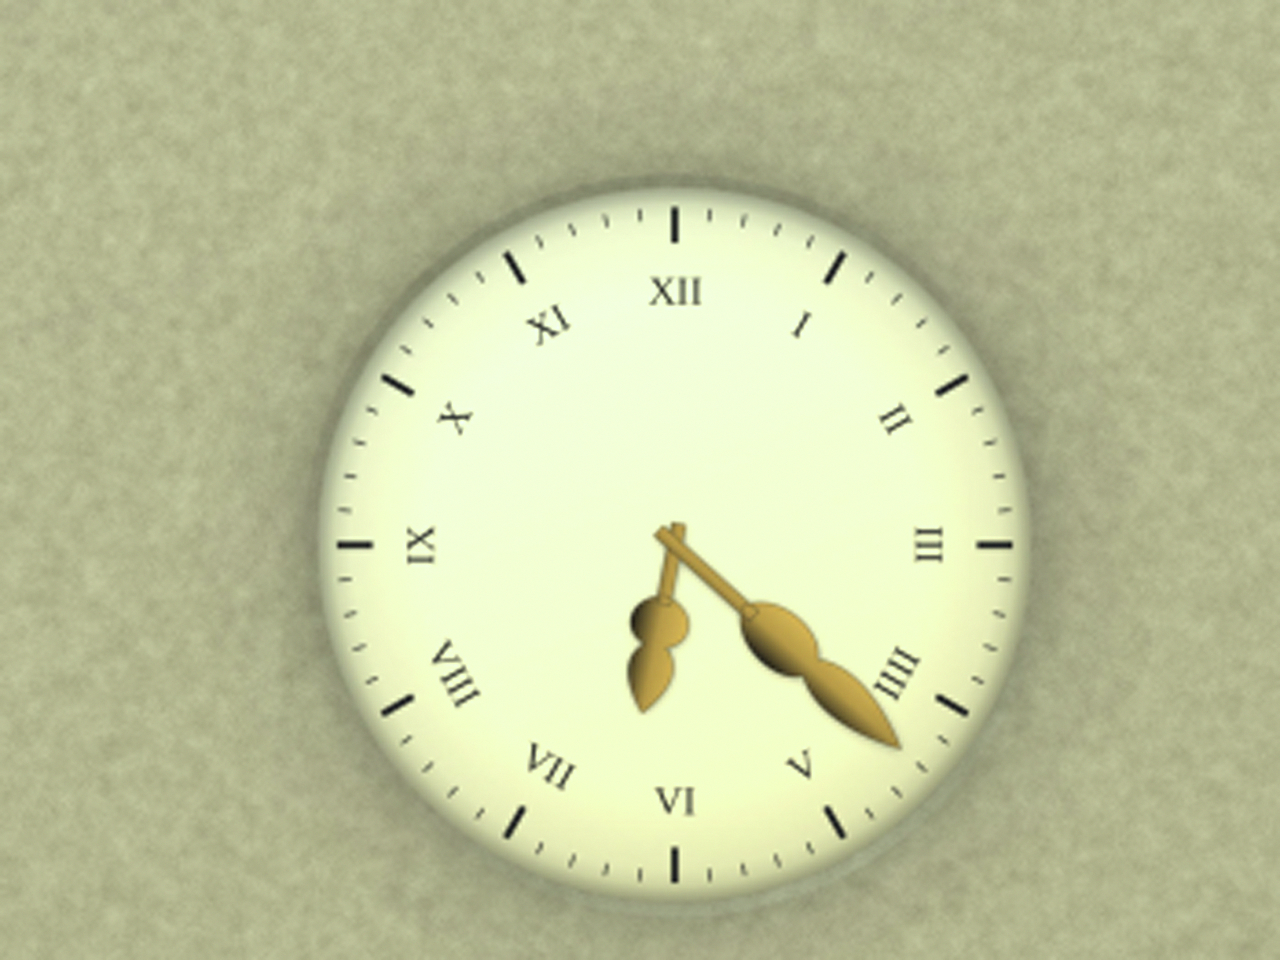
6:22
